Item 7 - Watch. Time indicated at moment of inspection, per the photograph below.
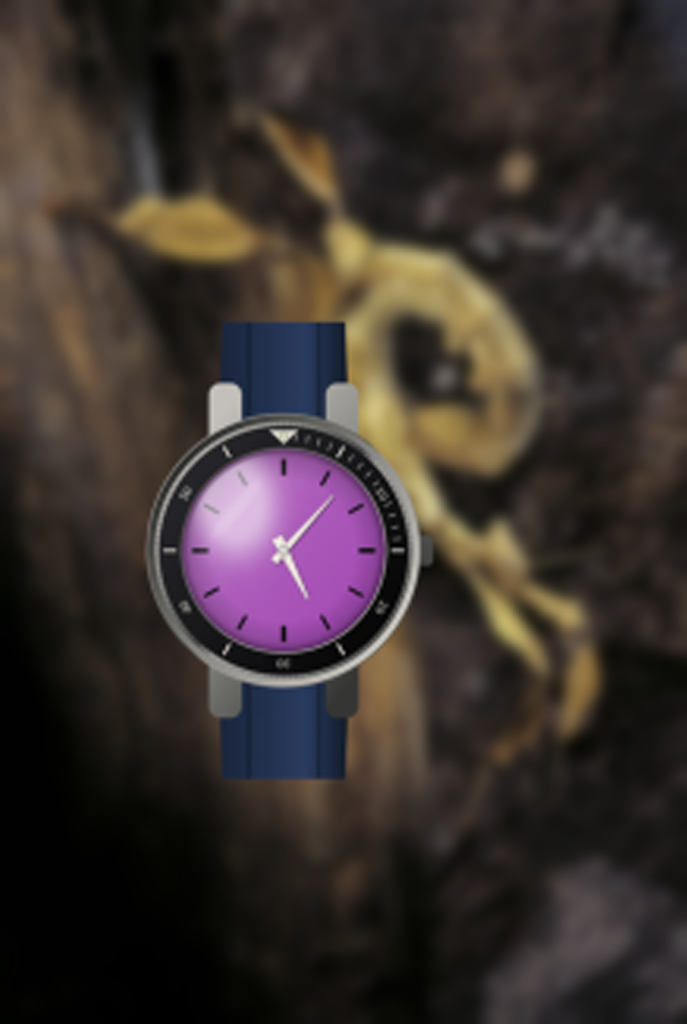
5:07
